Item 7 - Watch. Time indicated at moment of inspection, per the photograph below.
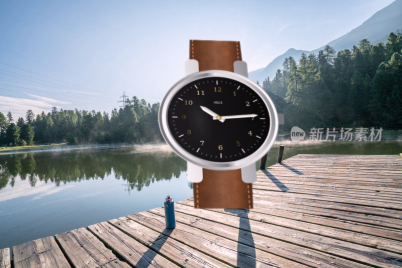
10:14
